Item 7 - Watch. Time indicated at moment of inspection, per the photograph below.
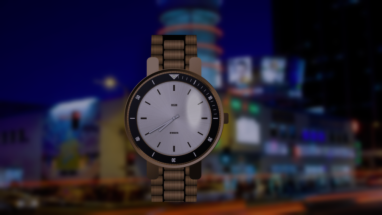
7:40
